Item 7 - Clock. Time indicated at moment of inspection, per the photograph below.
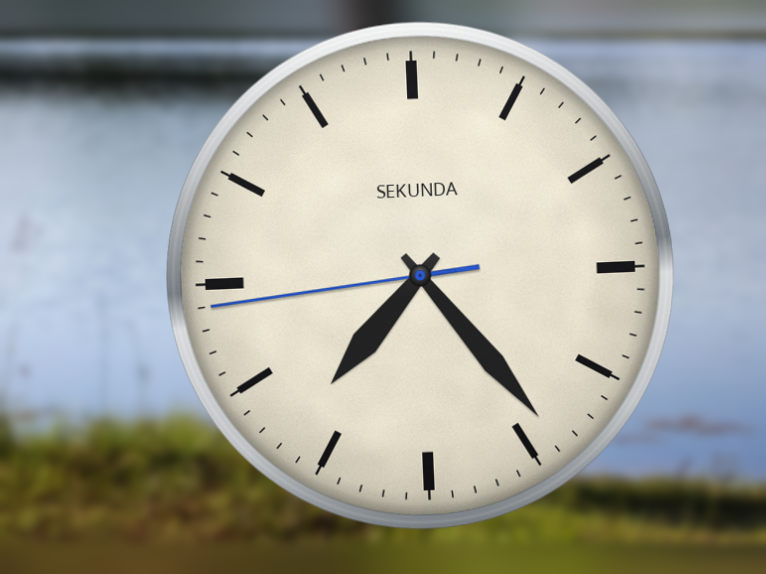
7:23:44
